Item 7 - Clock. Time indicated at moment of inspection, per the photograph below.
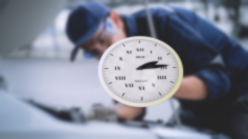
2:14
